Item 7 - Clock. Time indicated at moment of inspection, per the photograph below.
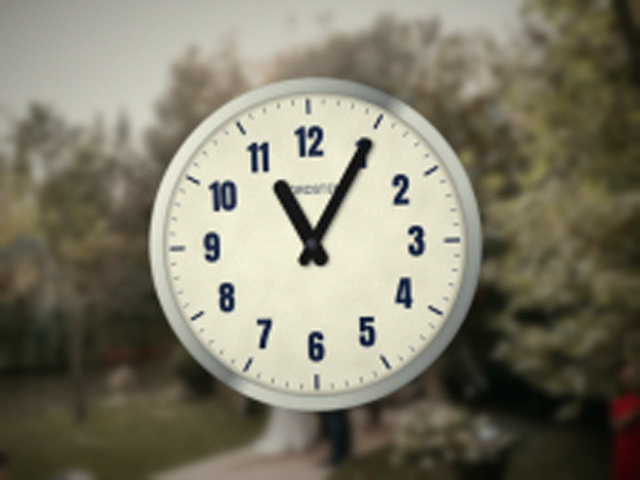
11:05
